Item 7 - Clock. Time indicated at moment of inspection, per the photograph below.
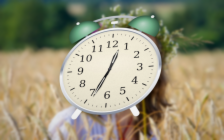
12:34
